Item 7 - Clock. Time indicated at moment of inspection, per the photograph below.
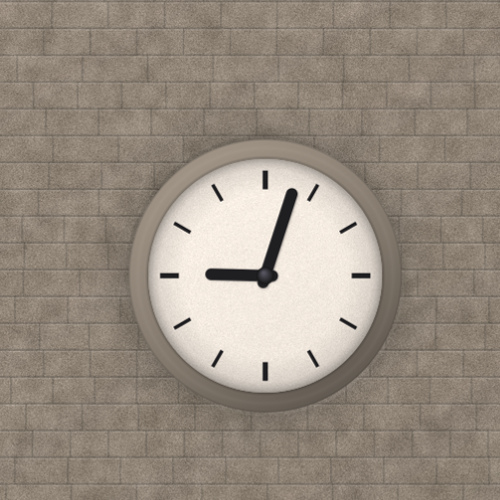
9:03
